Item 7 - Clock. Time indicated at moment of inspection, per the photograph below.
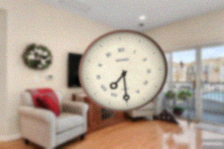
7:30
